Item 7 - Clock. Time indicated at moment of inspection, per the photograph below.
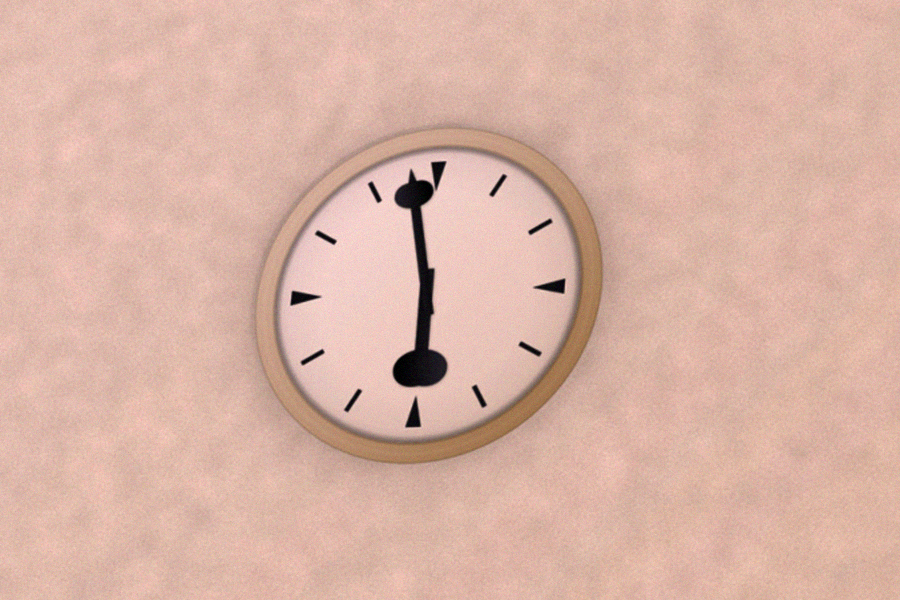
5:58
